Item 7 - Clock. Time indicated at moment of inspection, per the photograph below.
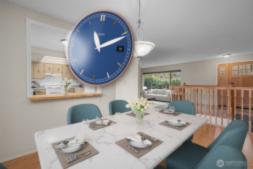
11:11
